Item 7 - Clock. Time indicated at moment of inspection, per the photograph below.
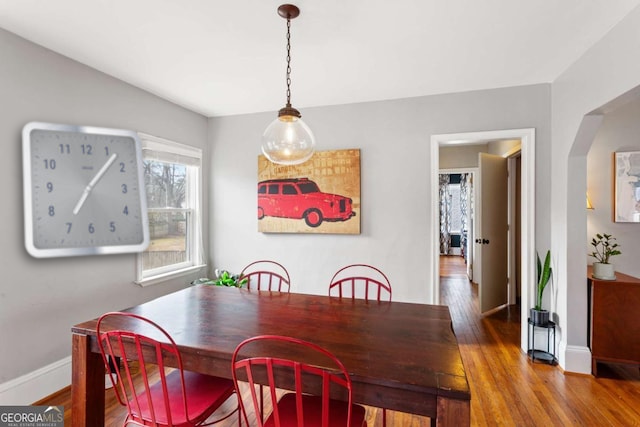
7:07
